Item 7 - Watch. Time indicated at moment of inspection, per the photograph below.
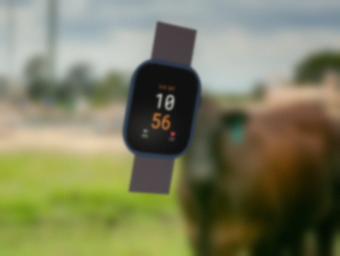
10:56
